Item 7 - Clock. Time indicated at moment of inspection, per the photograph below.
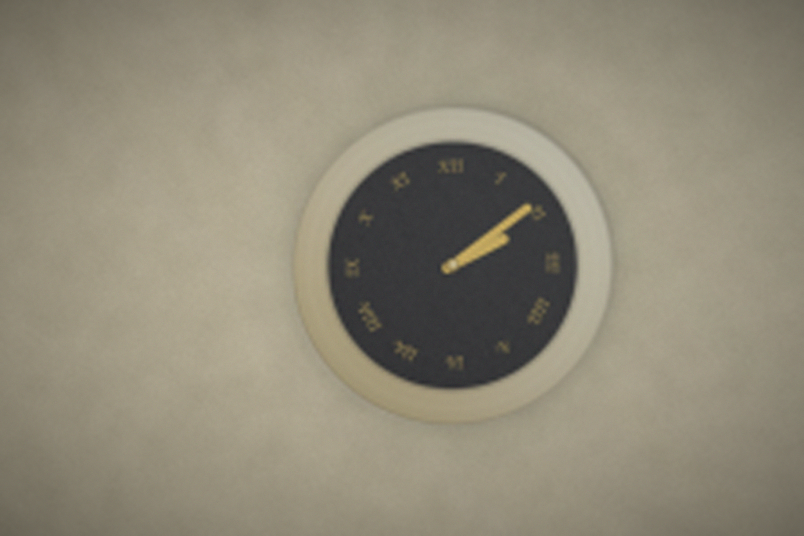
2:09
